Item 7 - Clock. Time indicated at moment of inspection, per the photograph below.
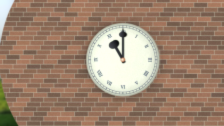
11:00
